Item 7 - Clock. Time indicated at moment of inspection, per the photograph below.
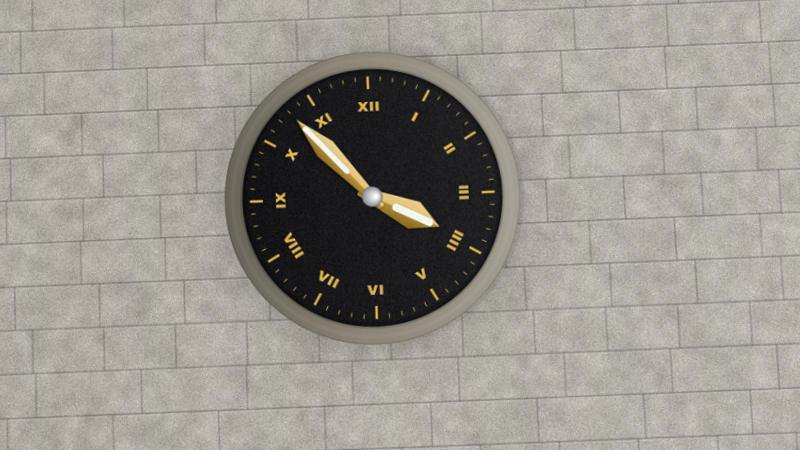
3:53
